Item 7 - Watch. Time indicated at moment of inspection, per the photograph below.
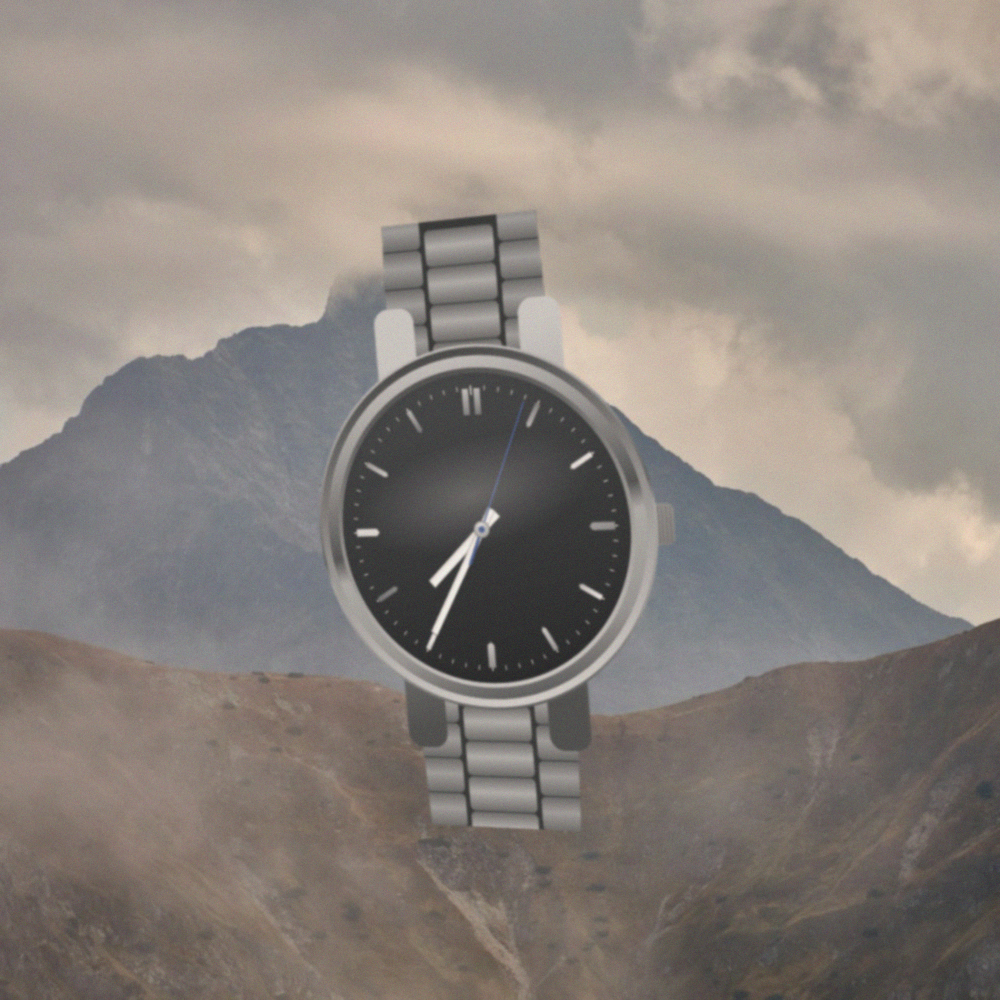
7:35:04
